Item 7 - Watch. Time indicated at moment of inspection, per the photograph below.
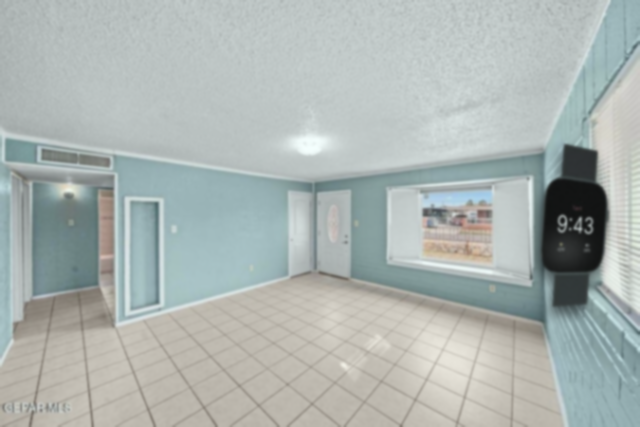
9:43
